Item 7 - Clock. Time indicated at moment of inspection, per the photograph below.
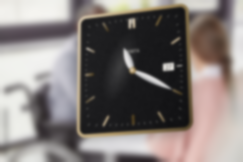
11:20
